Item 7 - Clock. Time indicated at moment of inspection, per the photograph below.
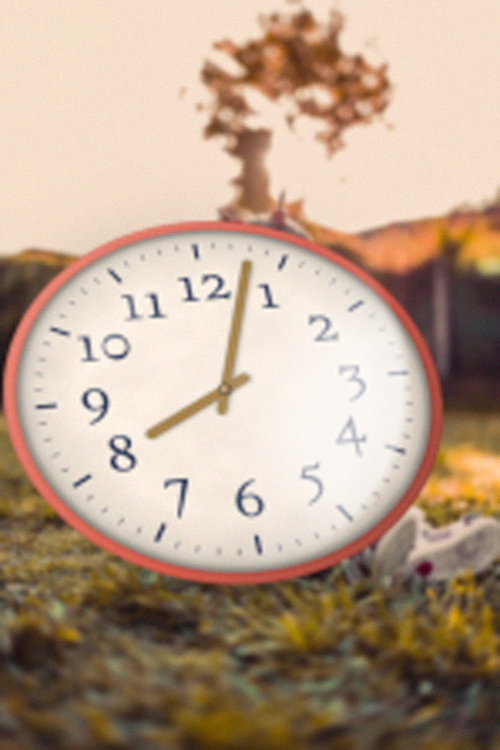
8:03
